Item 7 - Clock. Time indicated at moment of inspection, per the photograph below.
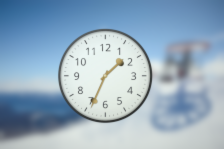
1:34
